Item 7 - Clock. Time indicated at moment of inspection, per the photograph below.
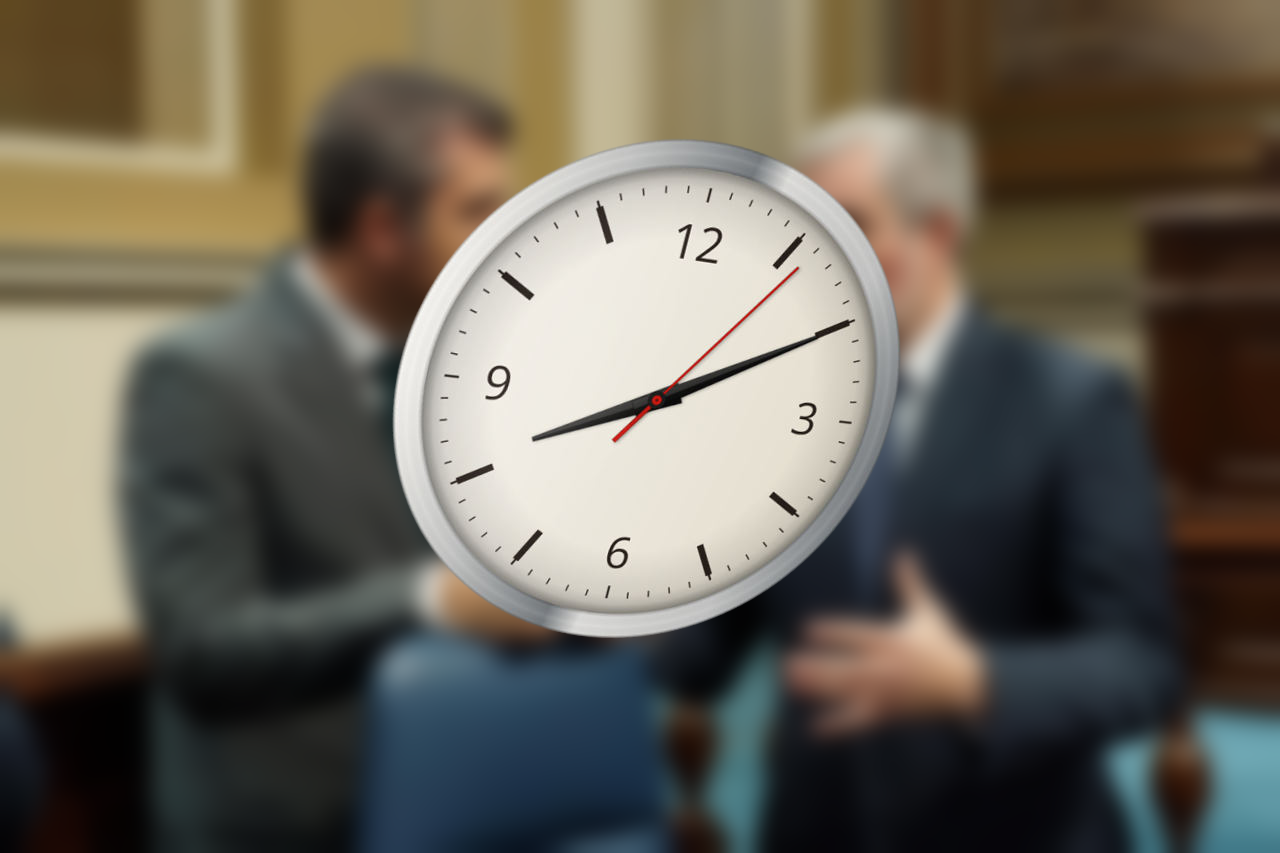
8:10:06
